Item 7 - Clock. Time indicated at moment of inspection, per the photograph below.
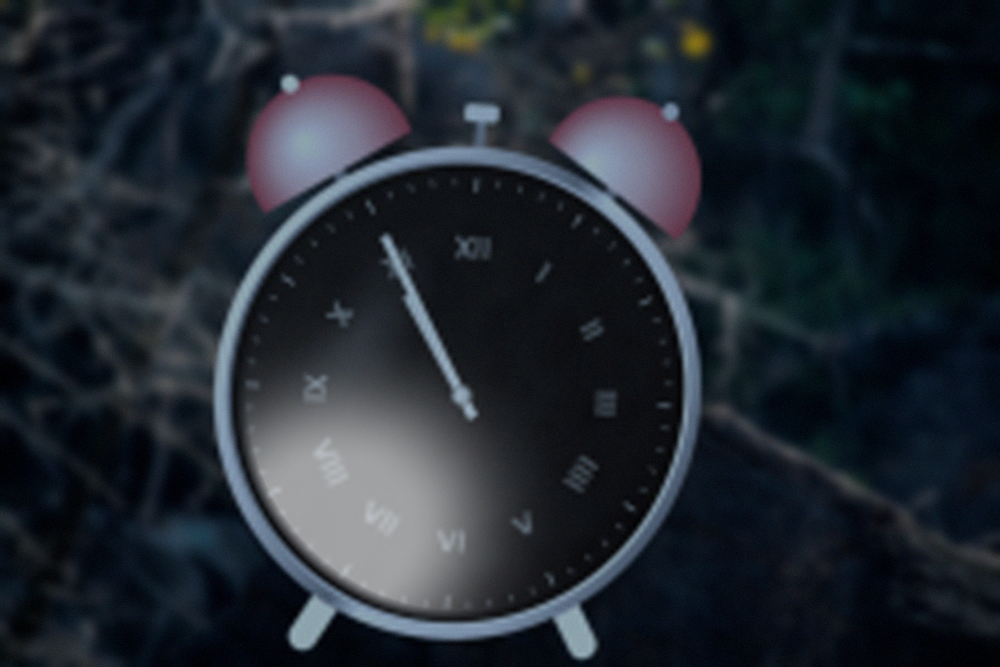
10:55
